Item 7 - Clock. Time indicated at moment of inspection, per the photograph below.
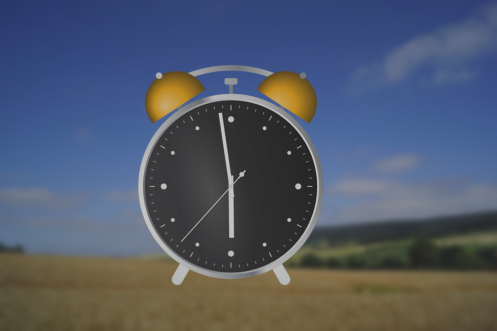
5:58:37
